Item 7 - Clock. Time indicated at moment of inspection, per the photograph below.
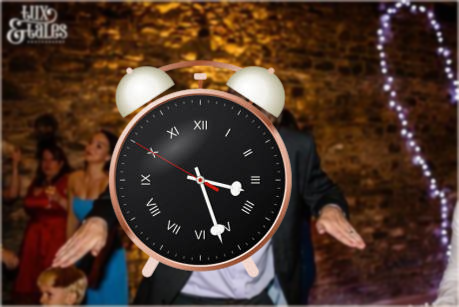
3:26:50
